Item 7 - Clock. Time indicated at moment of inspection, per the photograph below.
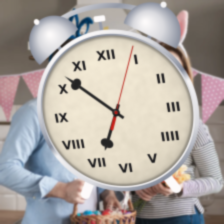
6:52:04
